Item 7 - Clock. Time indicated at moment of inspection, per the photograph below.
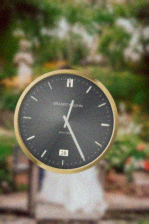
12:25
